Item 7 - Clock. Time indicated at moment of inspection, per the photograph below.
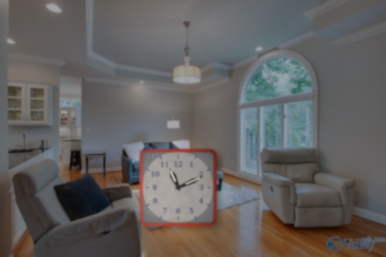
11:11
